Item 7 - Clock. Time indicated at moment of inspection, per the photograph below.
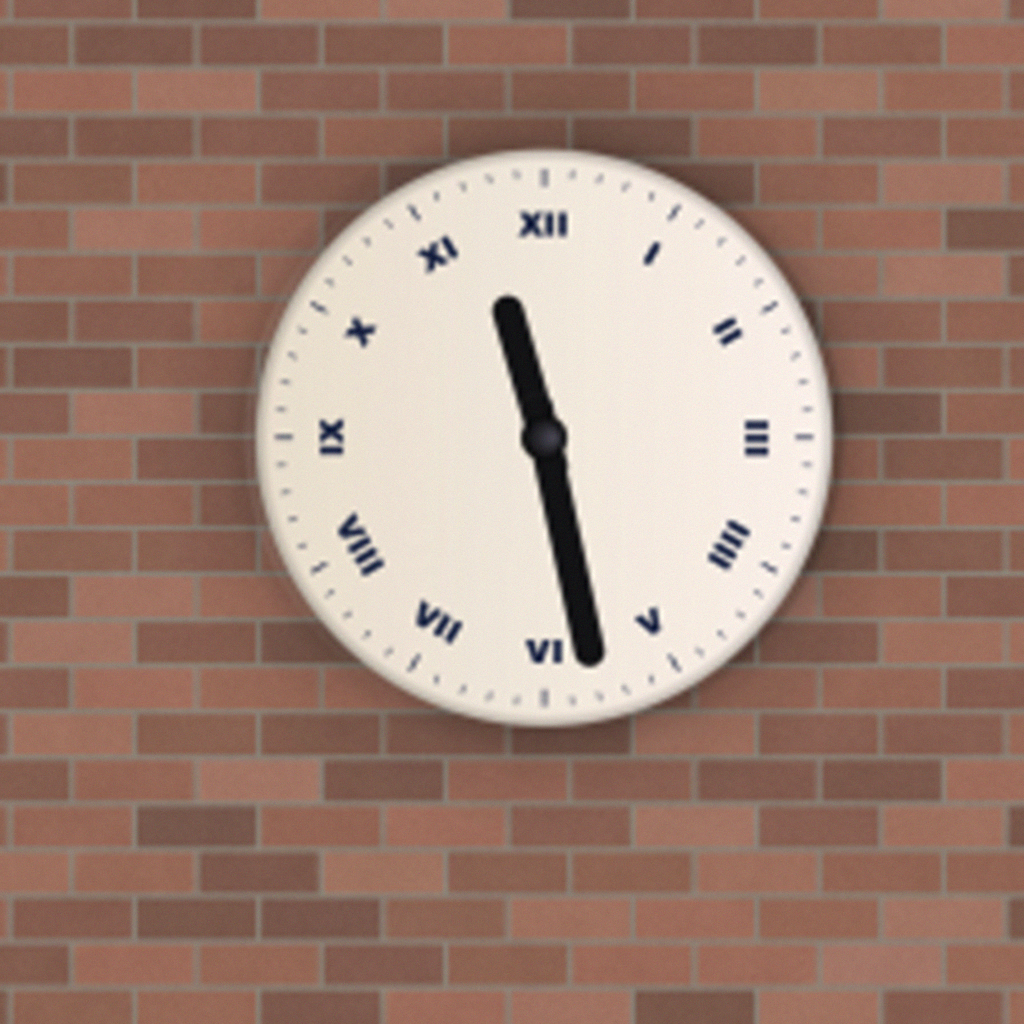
11:28
